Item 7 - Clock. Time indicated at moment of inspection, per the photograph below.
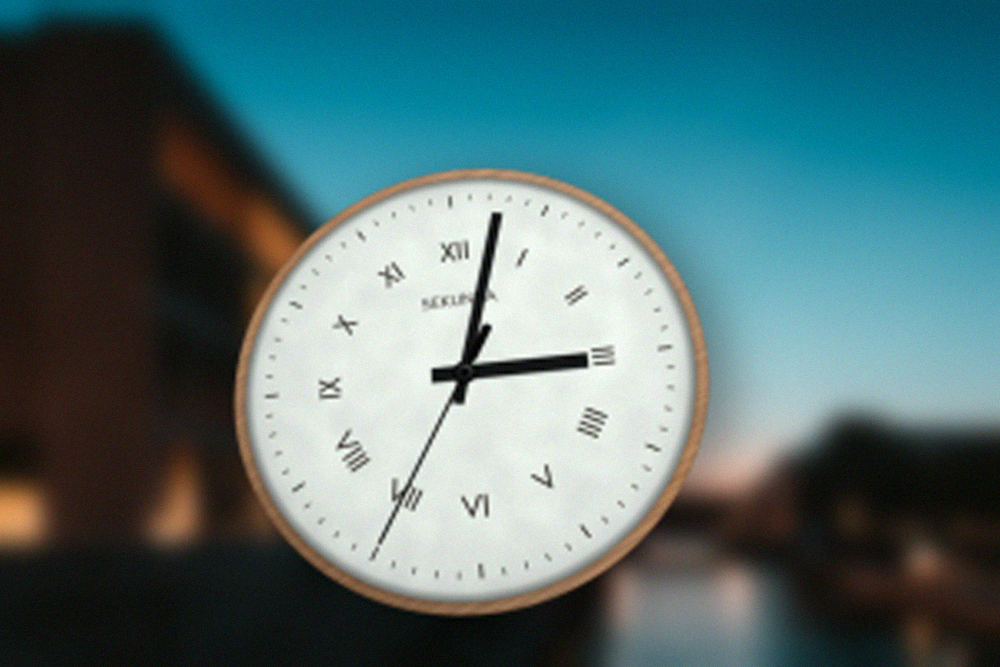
3:02:35
